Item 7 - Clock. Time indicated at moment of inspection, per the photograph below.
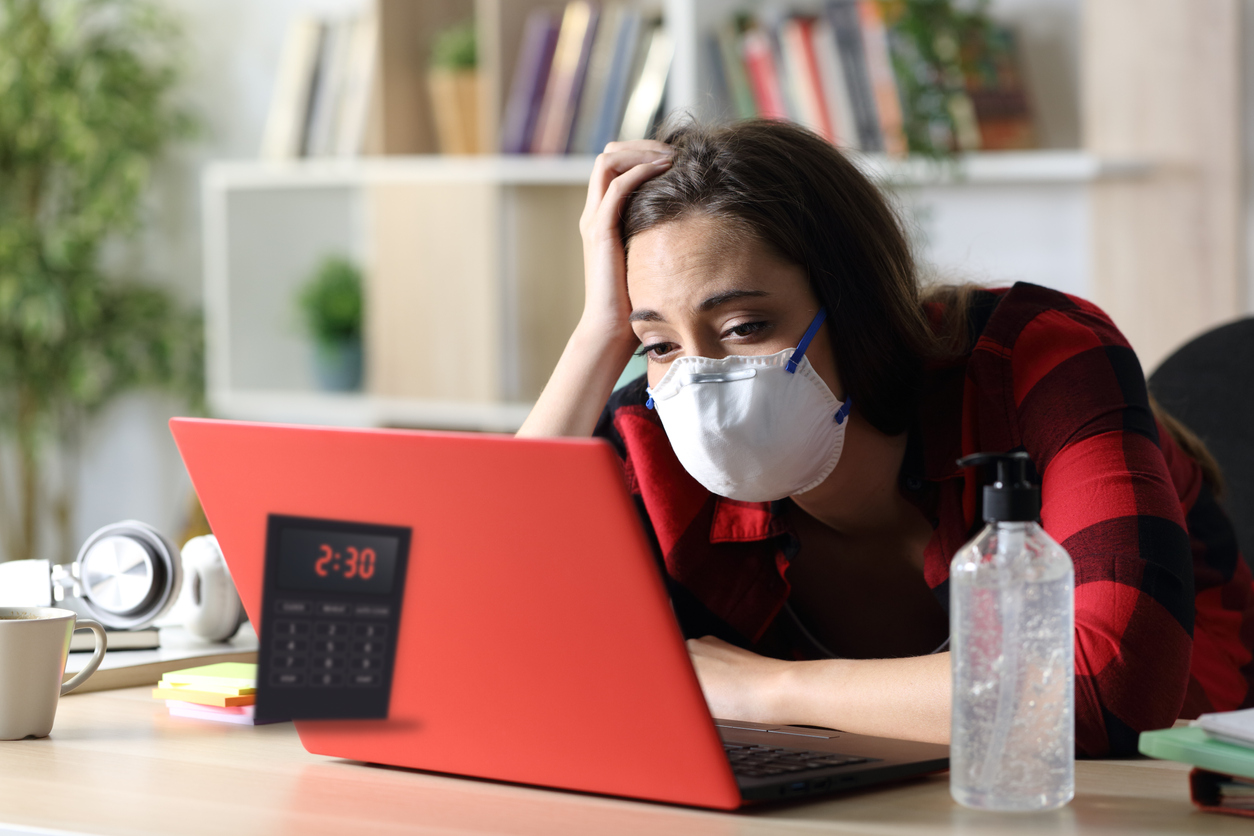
2:30
